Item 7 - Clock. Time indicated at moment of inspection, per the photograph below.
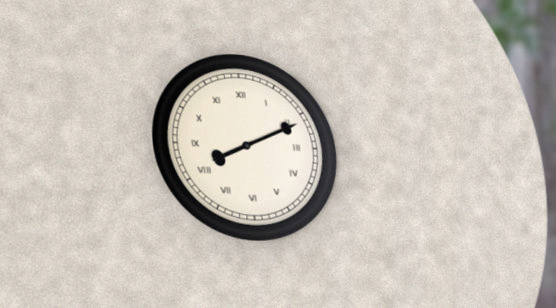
8:11
